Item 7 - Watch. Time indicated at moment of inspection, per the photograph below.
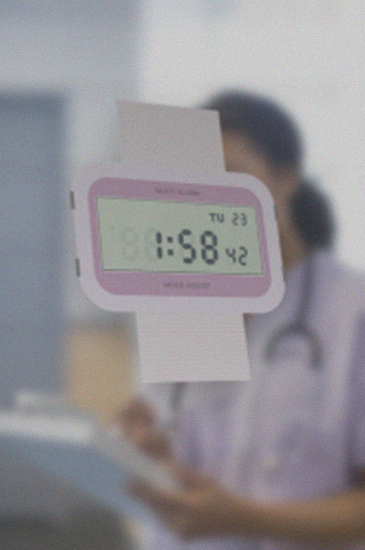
1:58:42
